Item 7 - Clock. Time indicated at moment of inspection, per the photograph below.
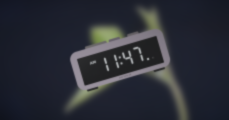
11:47
